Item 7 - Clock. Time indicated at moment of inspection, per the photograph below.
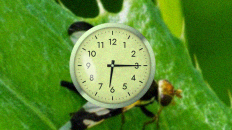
6:15
